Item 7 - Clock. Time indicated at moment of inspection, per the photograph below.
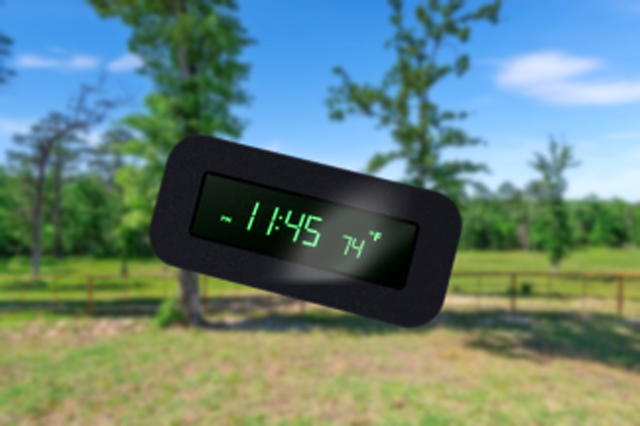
11:45
